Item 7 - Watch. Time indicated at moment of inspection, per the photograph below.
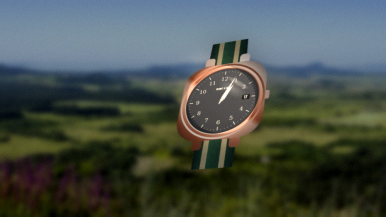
1:04
